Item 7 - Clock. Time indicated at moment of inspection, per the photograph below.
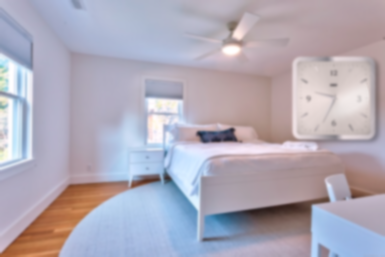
9:34
